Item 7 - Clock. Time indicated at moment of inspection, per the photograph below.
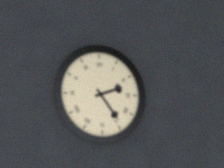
2:24
